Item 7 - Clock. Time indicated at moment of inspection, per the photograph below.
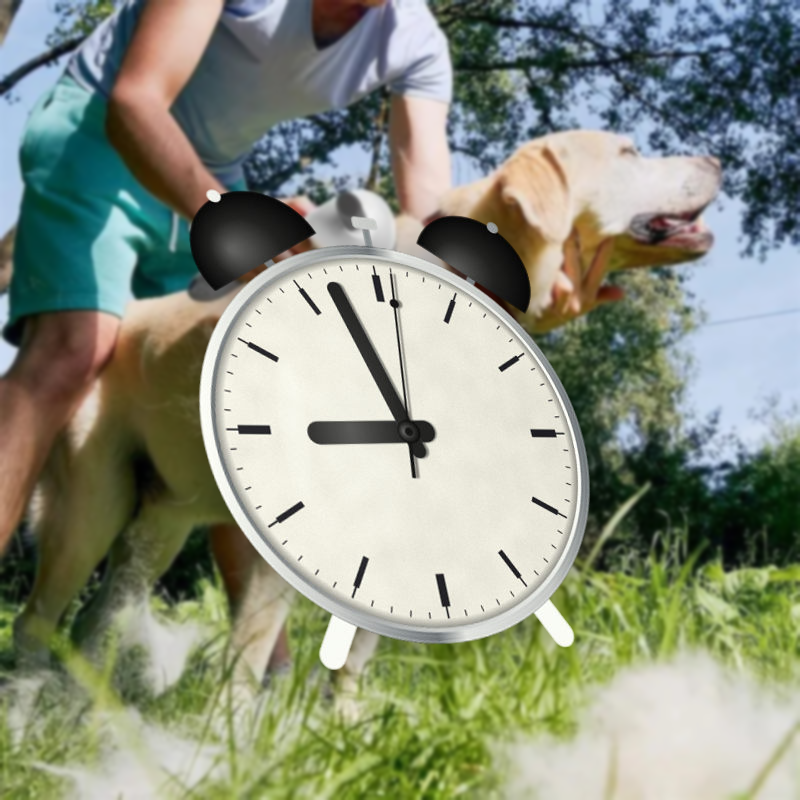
8:57:01
